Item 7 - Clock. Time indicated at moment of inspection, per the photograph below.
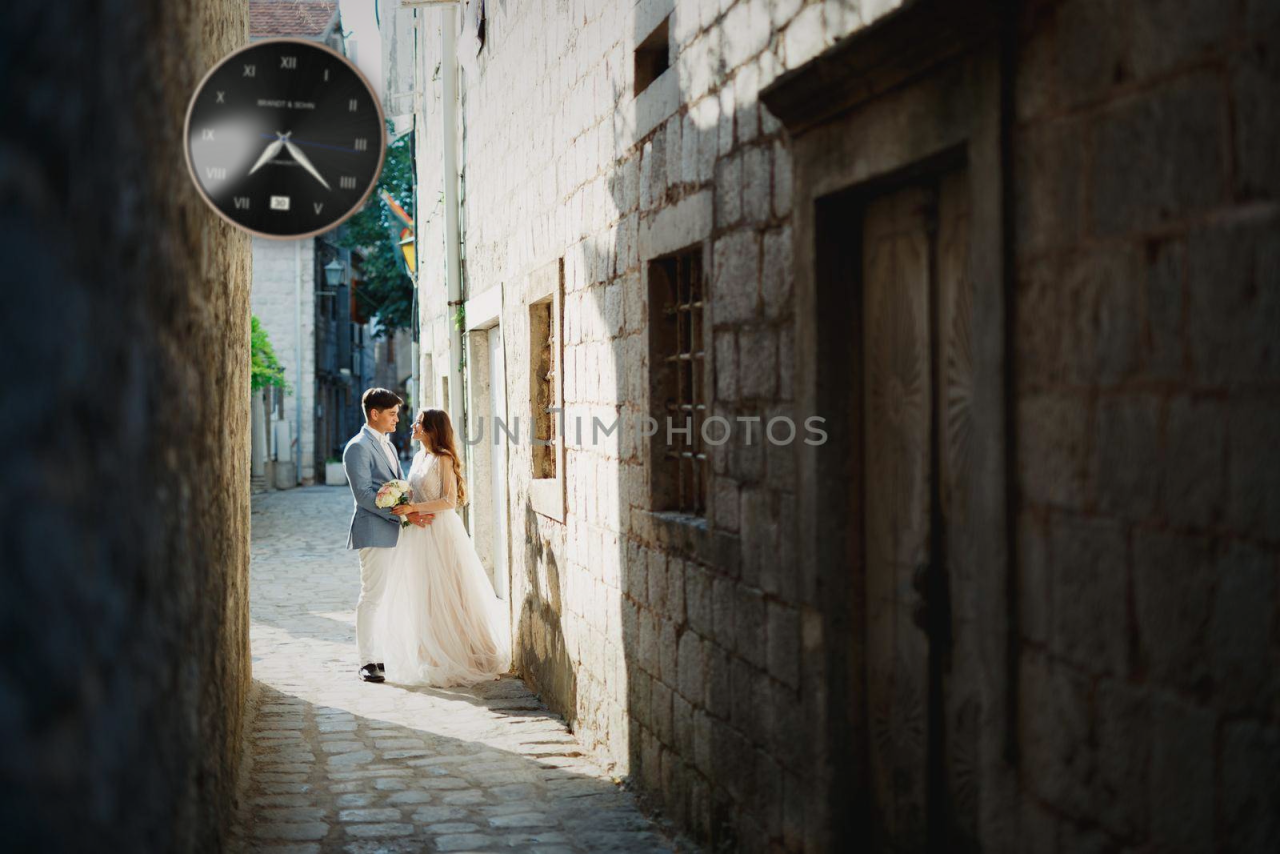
7:22:16
